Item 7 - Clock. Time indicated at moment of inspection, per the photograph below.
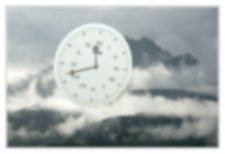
11:42
